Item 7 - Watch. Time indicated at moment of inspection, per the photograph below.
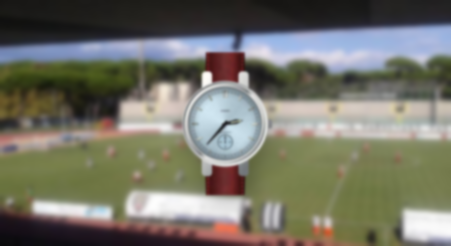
2:37
